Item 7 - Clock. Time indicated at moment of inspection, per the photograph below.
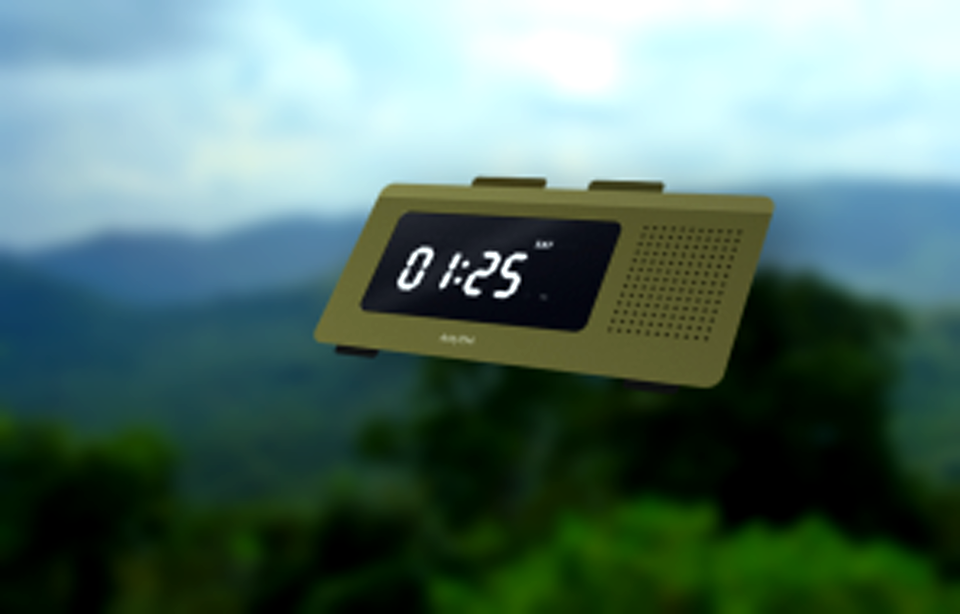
1:25
